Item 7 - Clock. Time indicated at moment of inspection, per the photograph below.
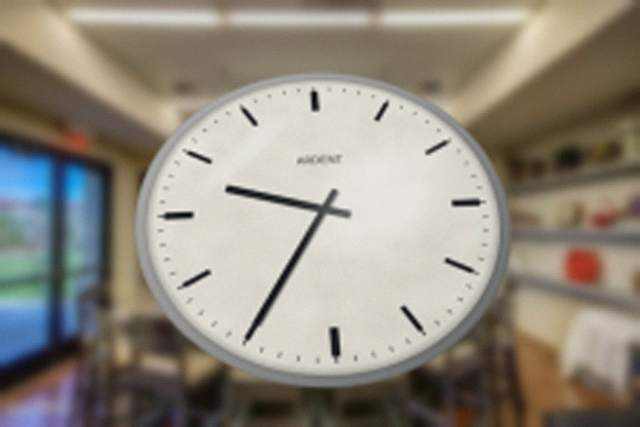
9:35
